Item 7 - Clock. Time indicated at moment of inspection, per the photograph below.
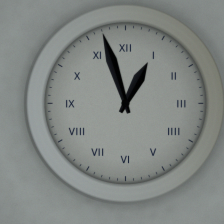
12:57
